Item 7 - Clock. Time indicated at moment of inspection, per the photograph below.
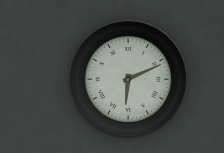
6:11
